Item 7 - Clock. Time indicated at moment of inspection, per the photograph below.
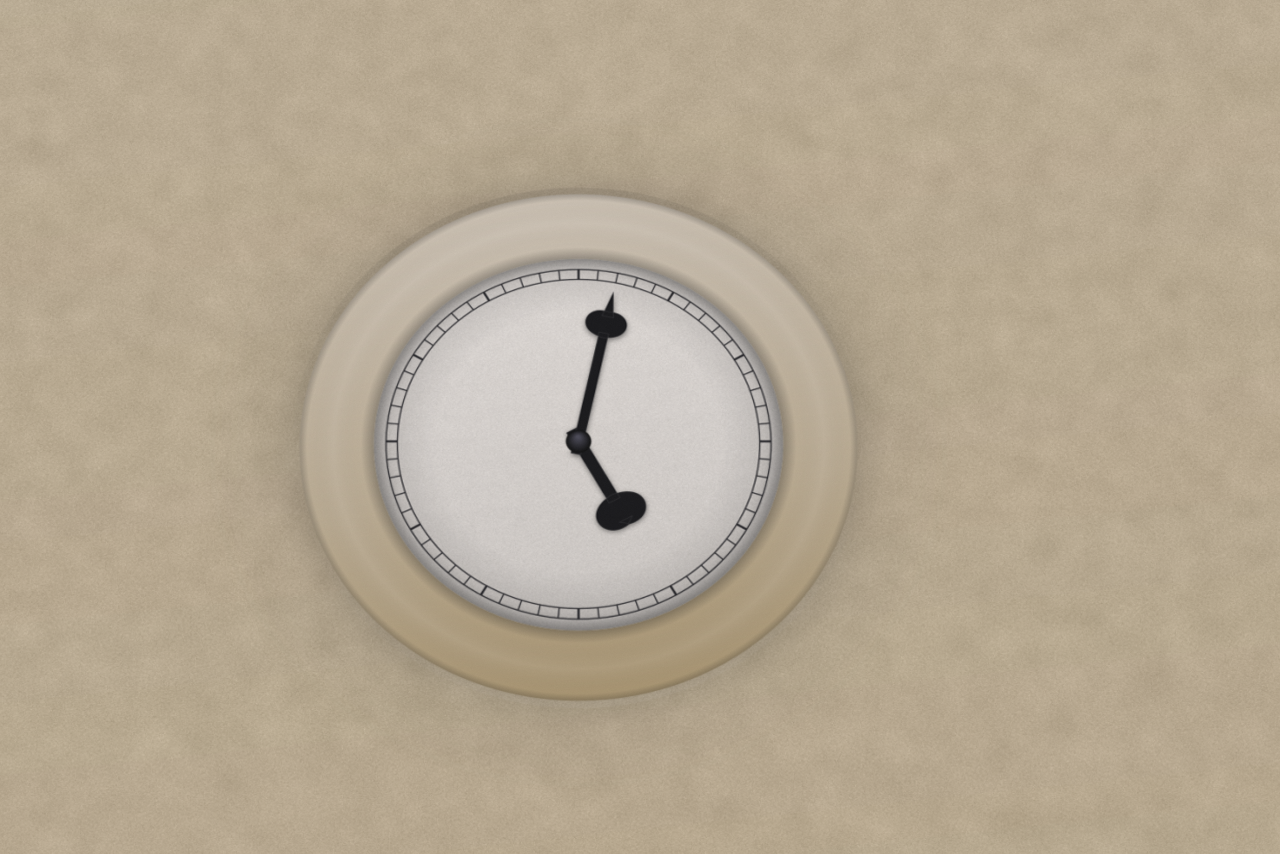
5:02
